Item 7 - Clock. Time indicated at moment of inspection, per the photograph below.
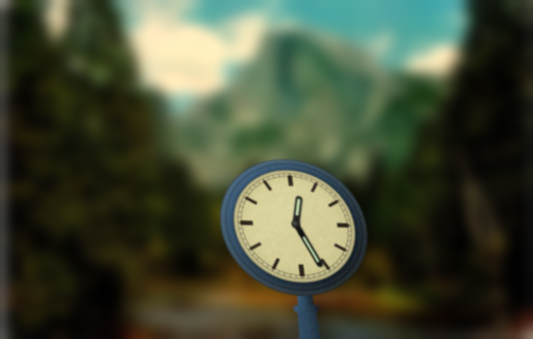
12:26
